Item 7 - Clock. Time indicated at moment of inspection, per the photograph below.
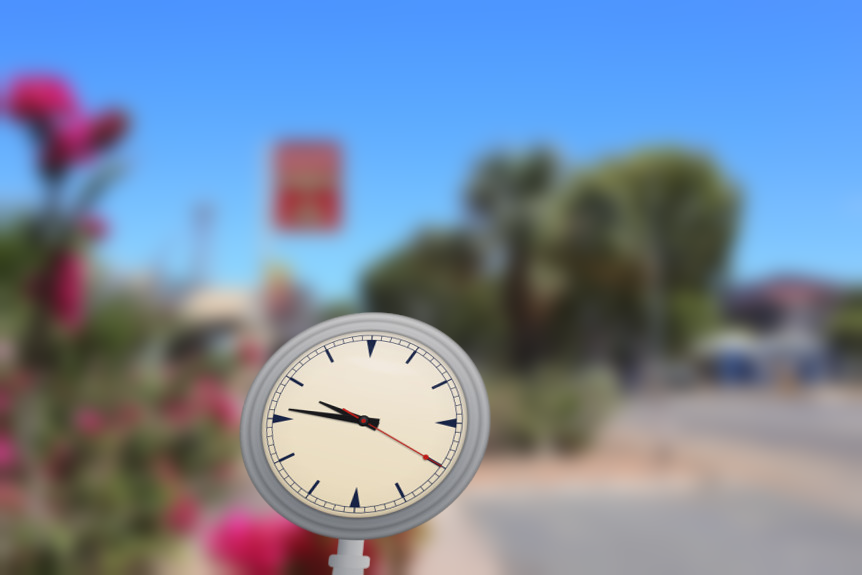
9:46:20
